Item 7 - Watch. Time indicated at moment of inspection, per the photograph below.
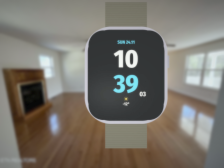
10:39
